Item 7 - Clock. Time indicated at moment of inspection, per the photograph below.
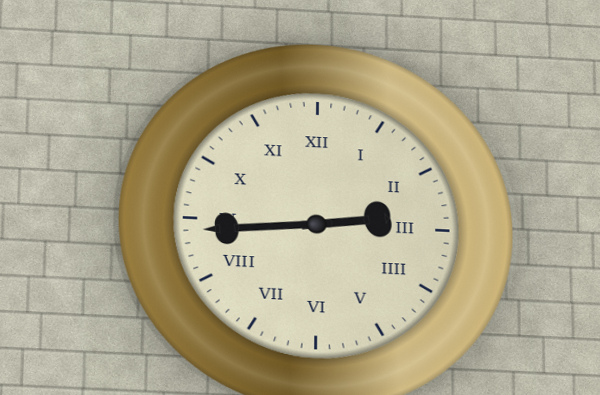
2:44
